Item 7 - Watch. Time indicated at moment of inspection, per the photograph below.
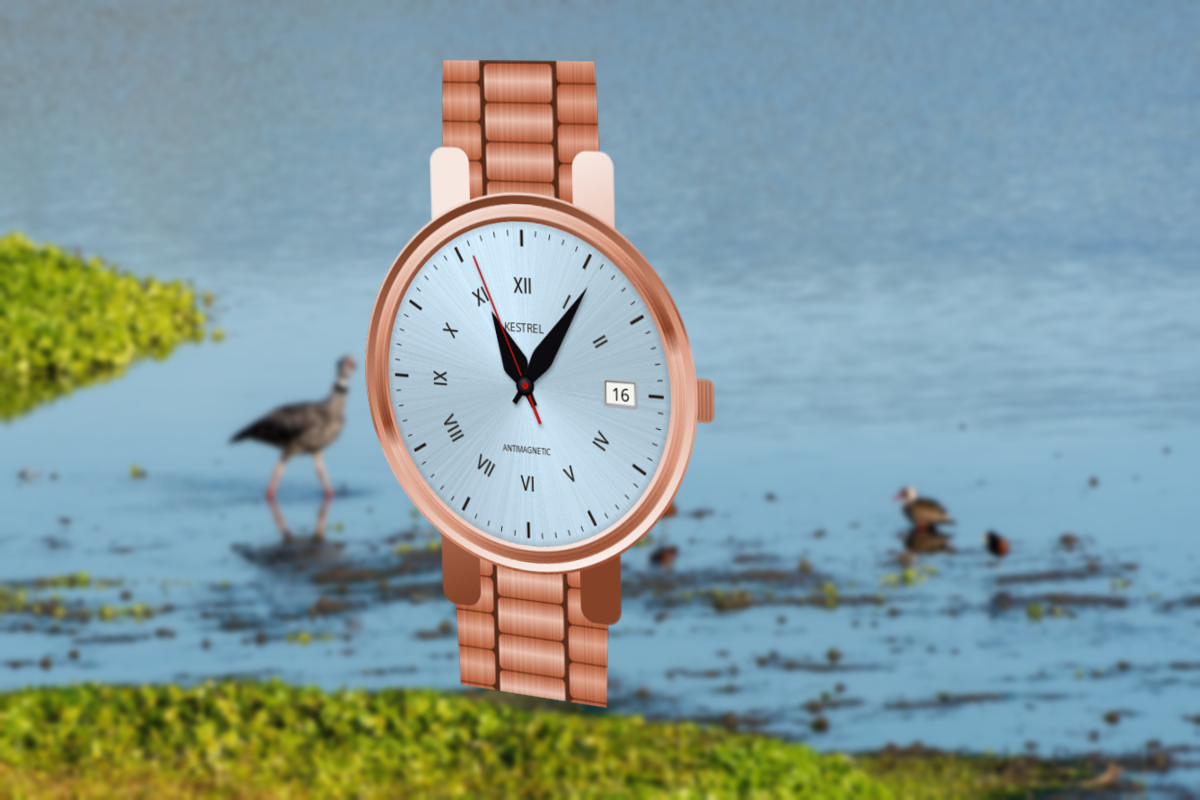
11:05:56
